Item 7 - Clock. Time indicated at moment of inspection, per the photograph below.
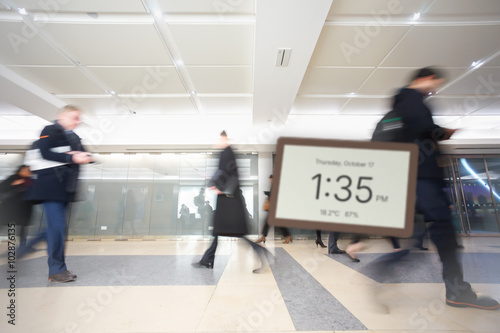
1:35
